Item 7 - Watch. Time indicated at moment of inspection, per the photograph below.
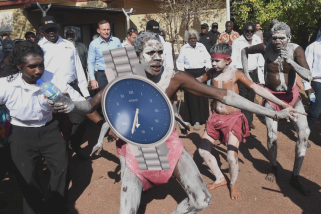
6:35
